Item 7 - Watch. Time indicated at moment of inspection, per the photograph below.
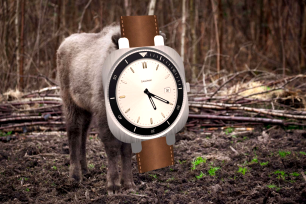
5:20
